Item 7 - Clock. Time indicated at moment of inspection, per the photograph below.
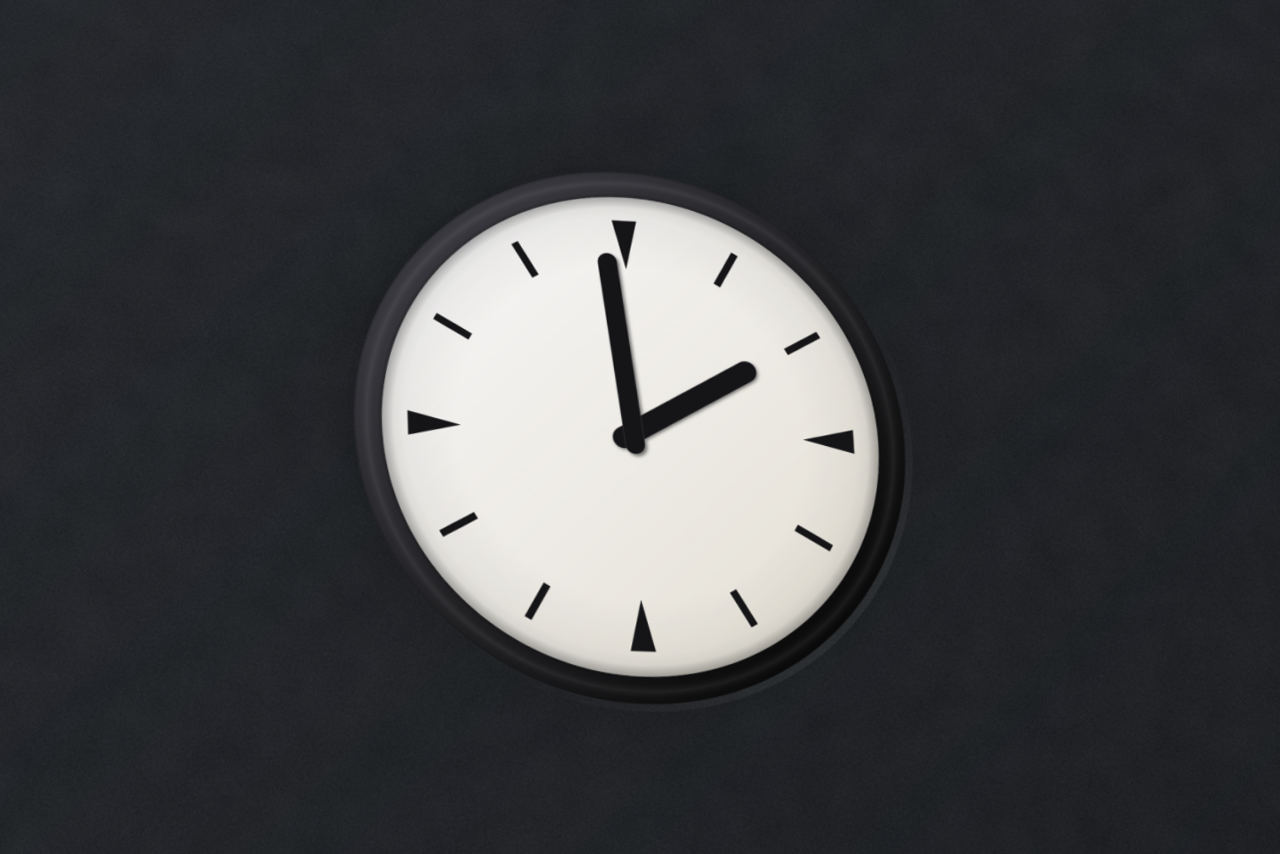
1:59
